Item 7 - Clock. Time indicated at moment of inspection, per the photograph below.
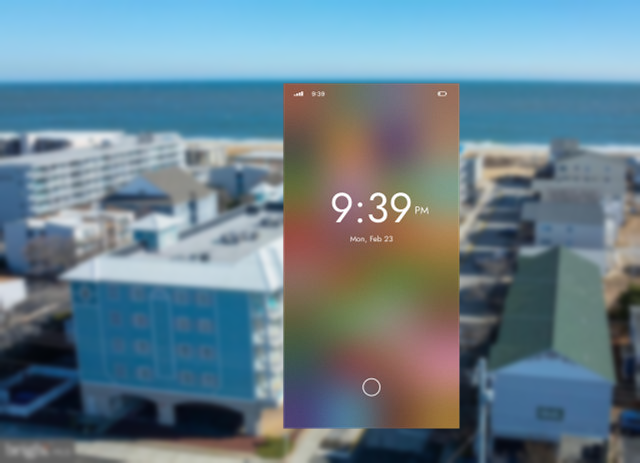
9:39
